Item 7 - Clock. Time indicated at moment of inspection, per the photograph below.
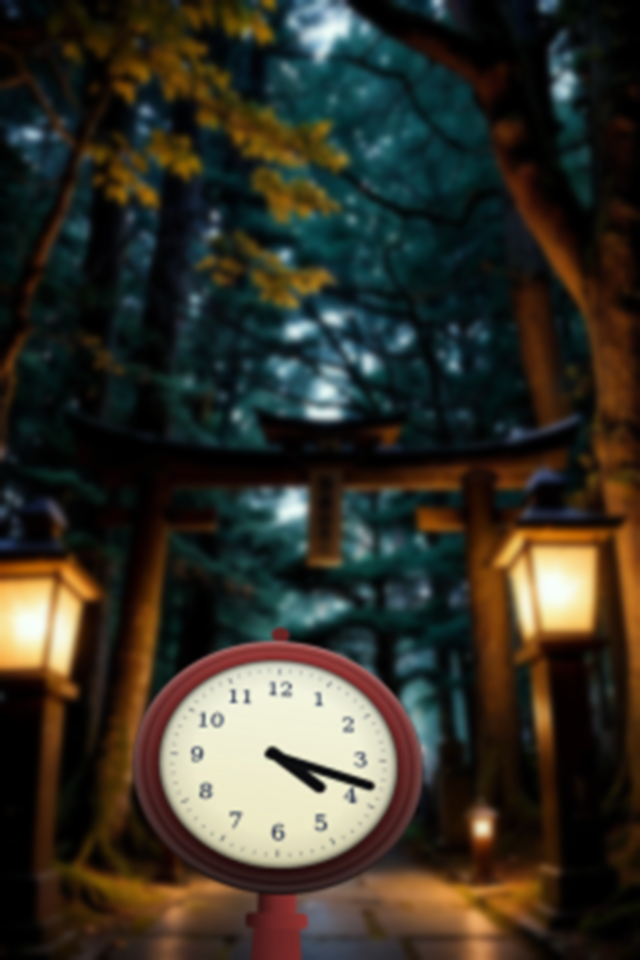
4:18
